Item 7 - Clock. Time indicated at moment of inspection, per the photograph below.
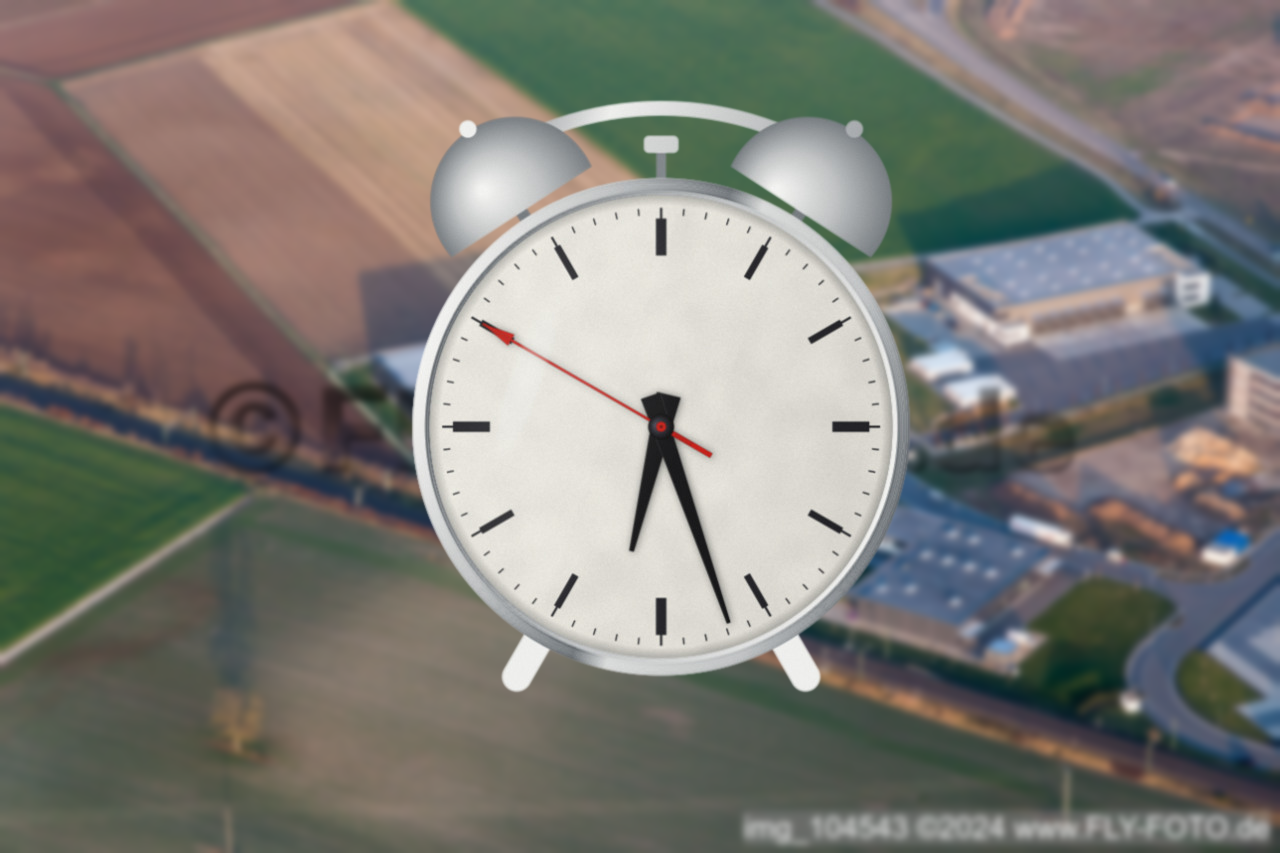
6:26:50
